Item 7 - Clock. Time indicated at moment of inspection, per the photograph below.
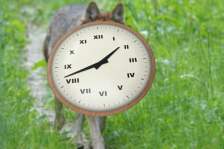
1:42
